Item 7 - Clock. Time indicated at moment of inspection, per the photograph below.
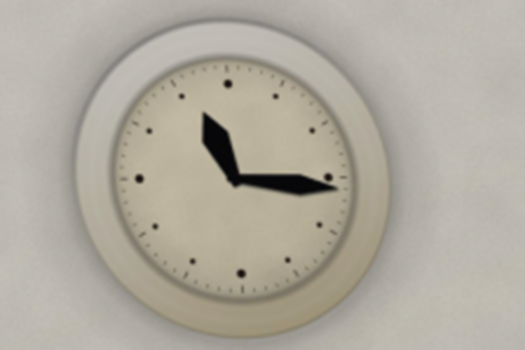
11:16
